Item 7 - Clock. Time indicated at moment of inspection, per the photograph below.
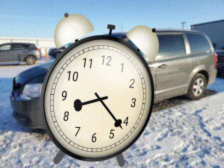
8:22
